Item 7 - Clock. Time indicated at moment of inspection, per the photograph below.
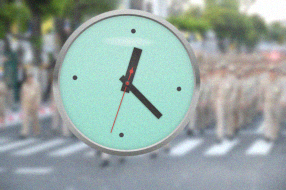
12:21:32
